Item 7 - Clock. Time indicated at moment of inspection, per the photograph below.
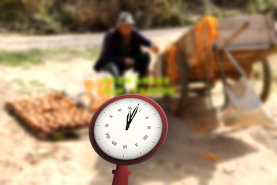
12:03
